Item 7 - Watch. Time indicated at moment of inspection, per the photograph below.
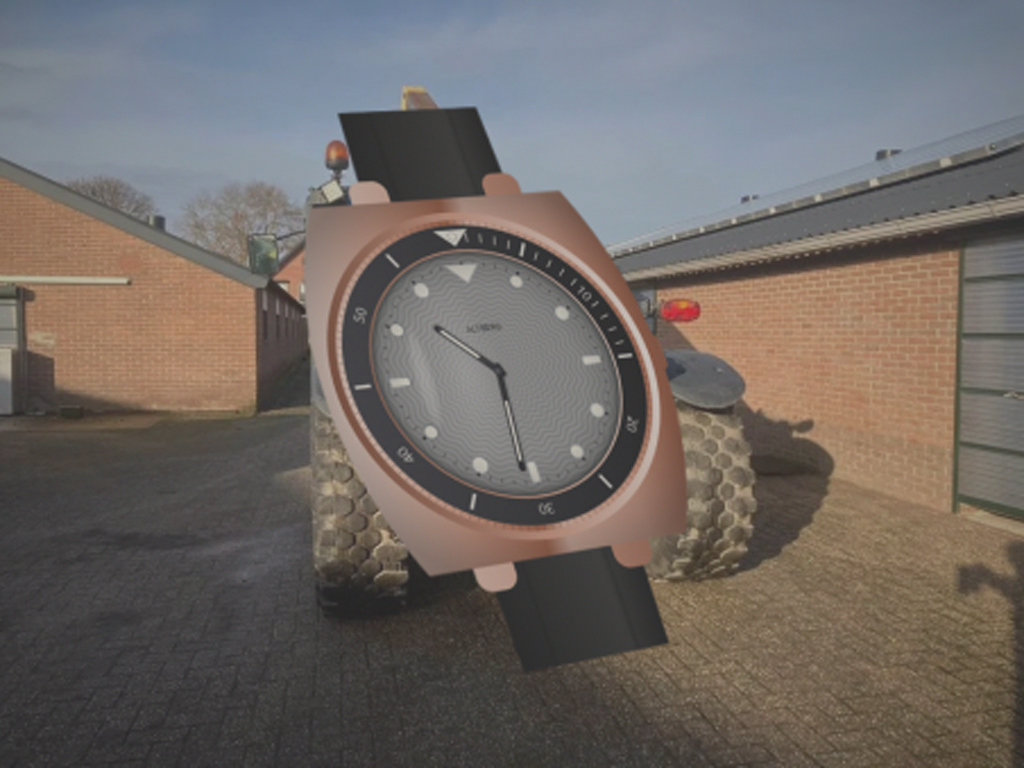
10:31
